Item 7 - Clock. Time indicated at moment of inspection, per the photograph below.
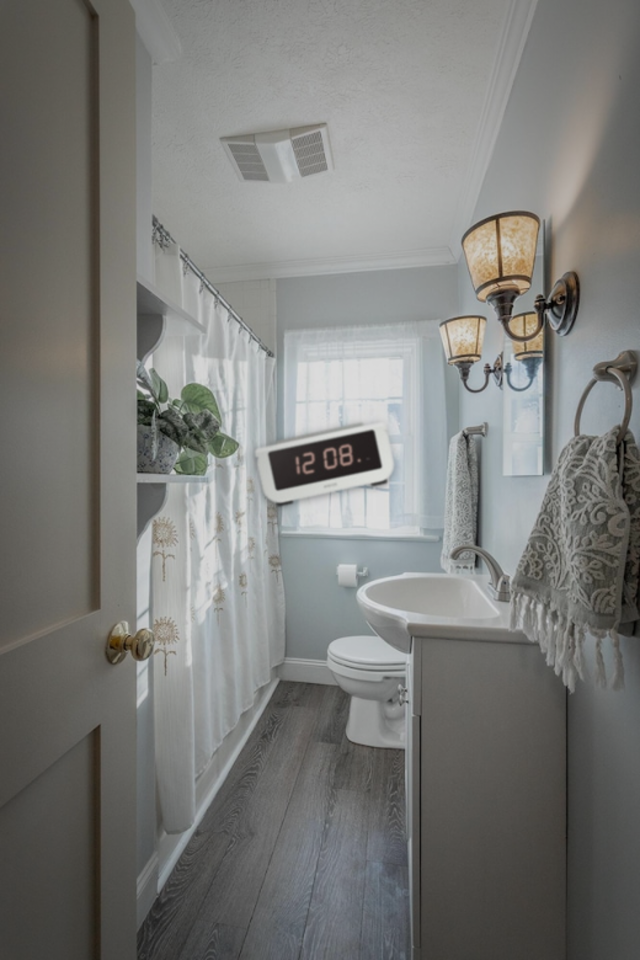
12:08
